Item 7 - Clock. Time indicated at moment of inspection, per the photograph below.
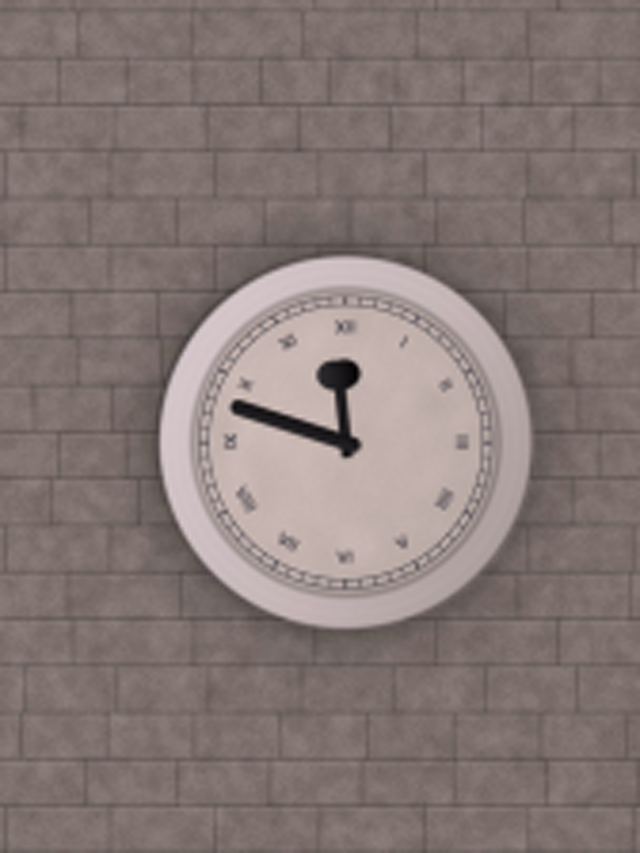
11:48
